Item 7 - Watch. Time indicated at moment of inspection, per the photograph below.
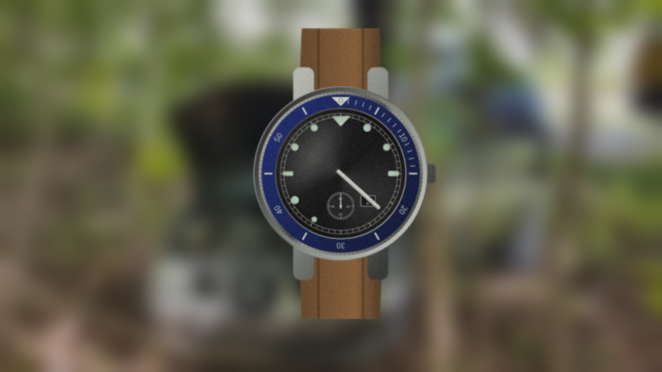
4:22
